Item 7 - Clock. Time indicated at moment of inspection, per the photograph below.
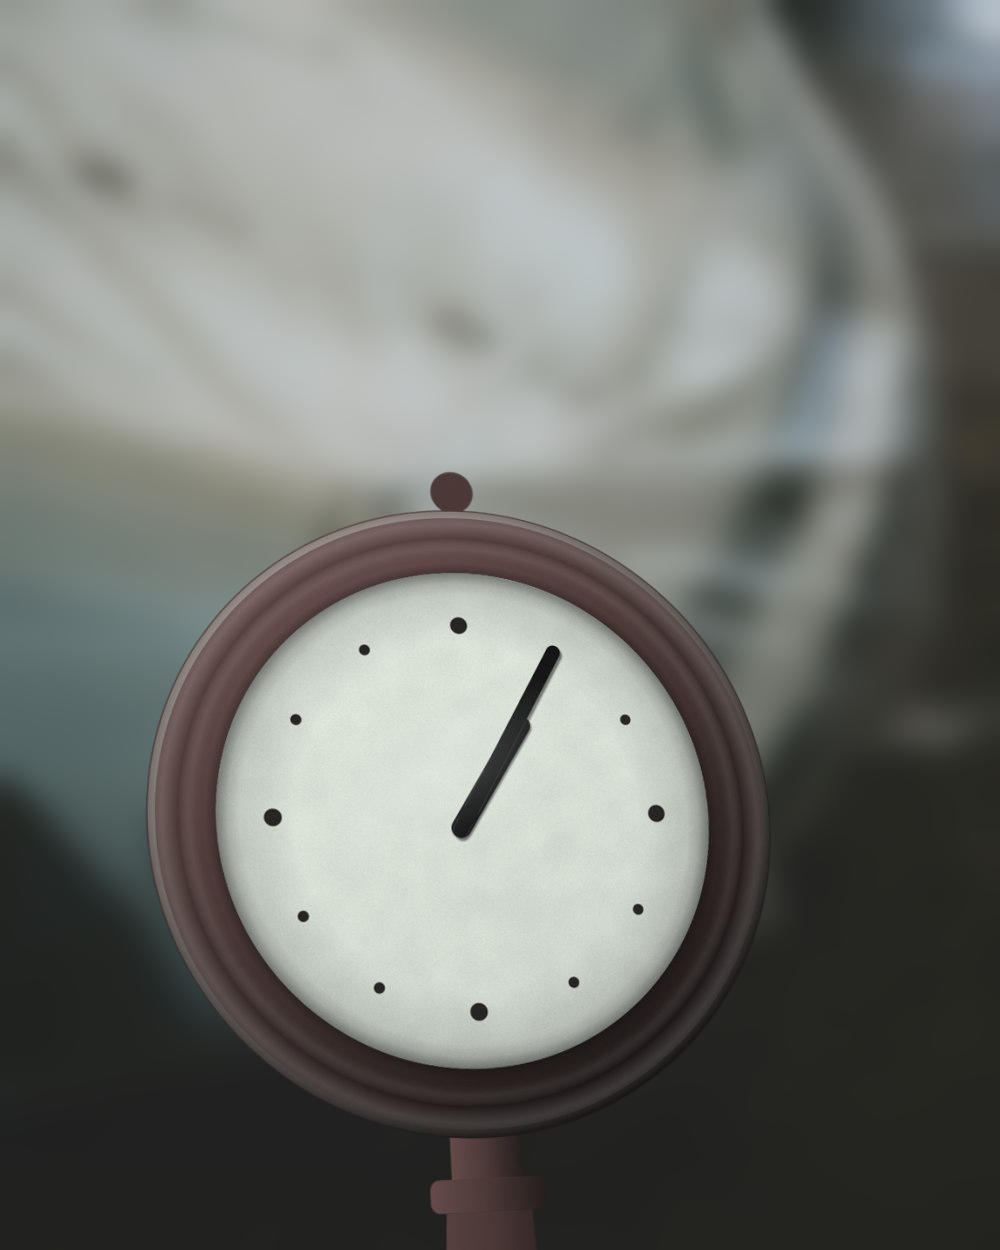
1:05
